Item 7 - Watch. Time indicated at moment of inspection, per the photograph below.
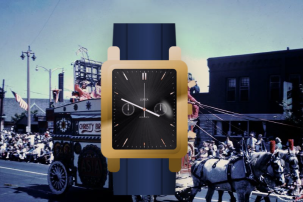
3:49
